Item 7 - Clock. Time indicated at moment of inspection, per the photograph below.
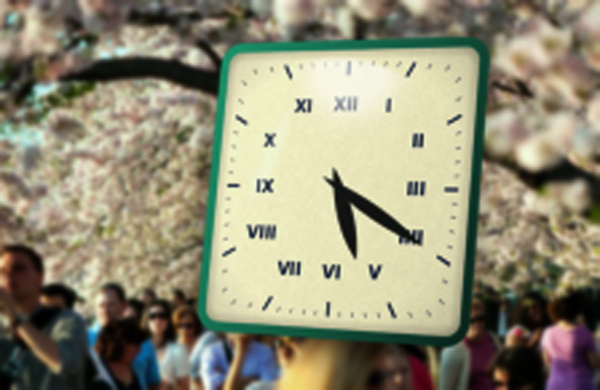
5:20
